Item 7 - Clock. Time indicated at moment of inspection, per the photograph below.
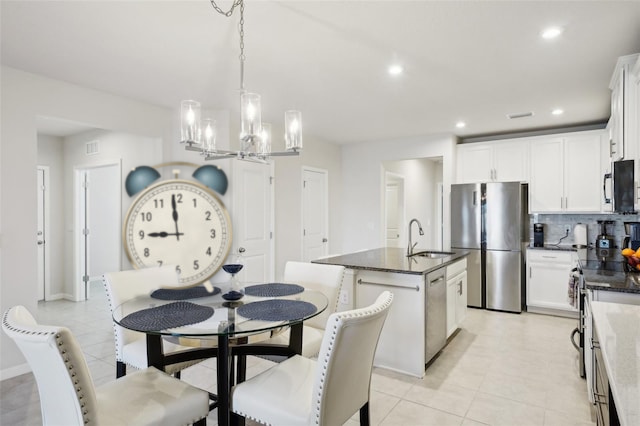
8:59
